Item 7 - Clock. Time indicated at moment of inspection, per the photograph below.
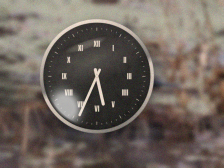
5:34
